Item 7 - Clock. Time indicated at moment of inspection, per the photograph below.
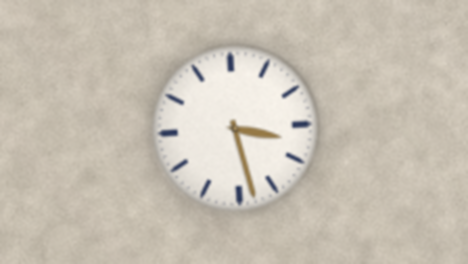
3:28
